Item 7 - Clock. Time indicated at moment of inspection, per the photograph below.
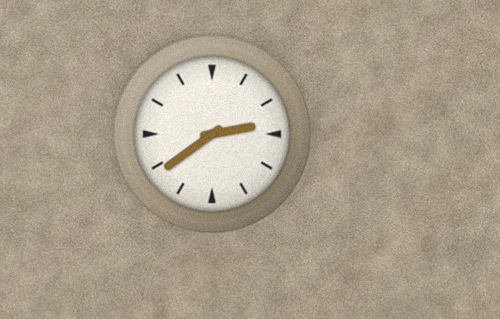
2:39
